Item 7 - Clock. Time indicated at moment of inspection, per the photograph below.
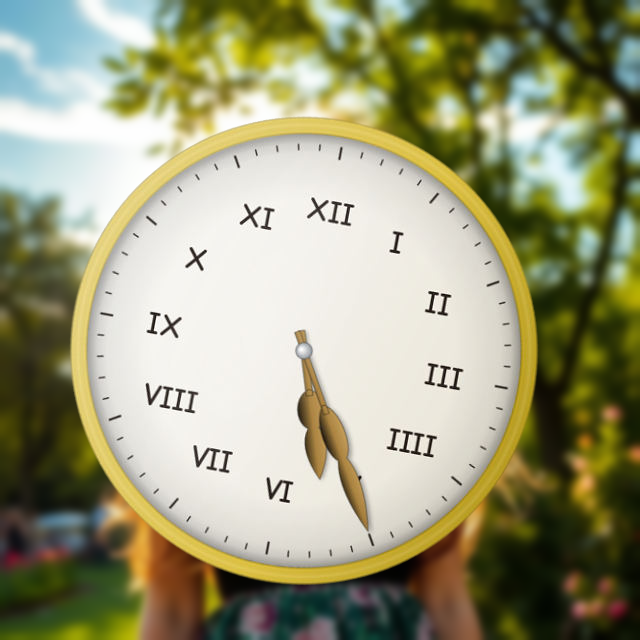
5:25
